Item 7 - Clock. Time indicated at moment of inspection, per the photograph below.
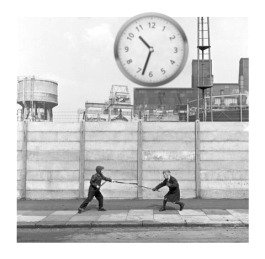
10:33
